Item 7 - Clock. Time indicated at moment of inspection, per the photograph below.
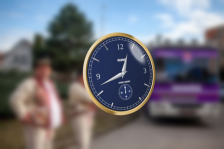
12:42
